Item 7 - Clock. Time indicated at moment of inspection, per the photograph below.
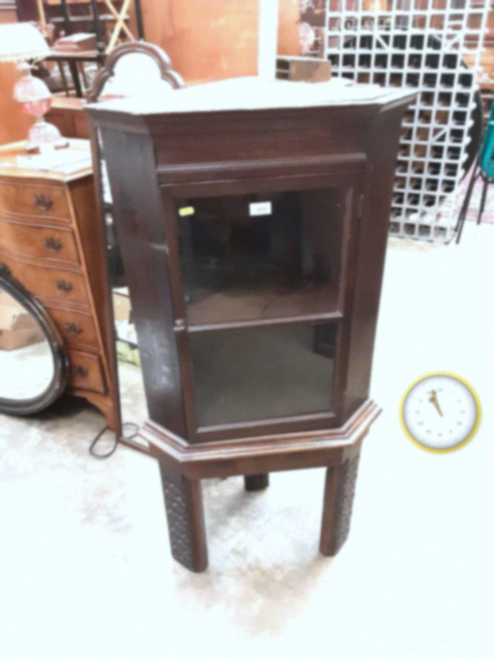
10:57
